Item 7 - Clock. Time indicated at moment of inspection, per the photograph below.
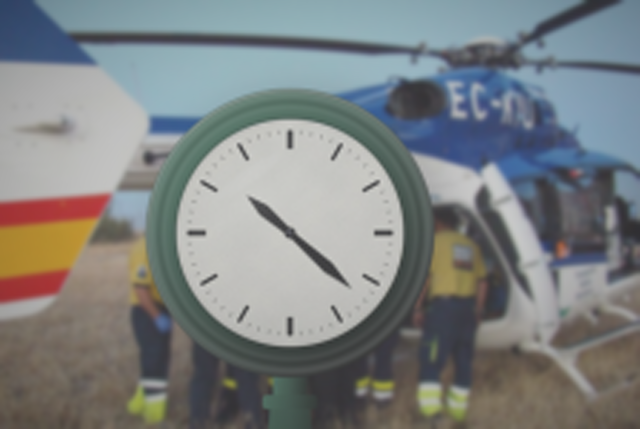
10:22
